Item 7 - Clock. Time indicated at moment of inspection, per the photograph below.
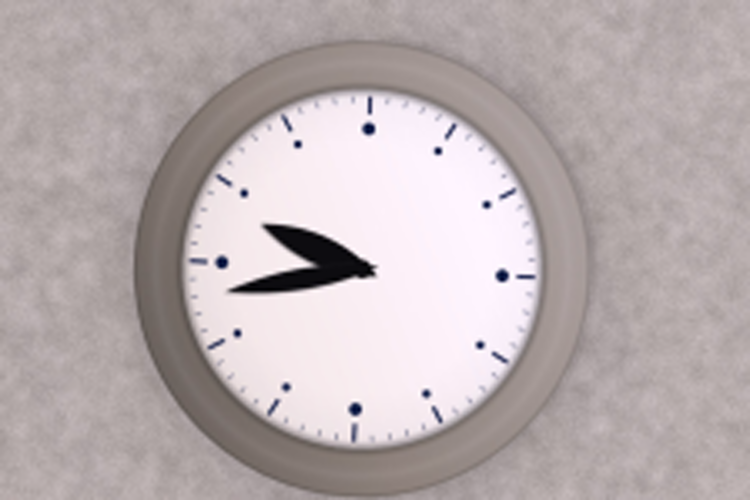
9:43
